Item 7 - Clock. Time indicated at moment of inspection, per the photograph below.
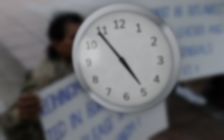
4:54
